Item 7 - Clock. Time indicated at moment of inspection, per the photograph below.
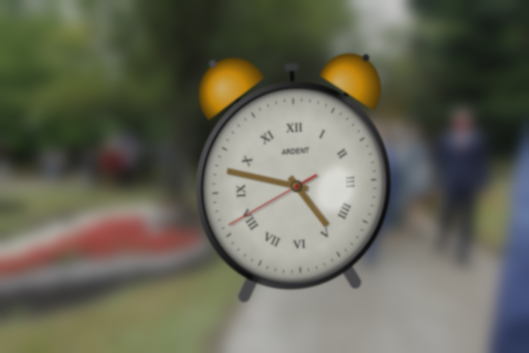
4:47:41
